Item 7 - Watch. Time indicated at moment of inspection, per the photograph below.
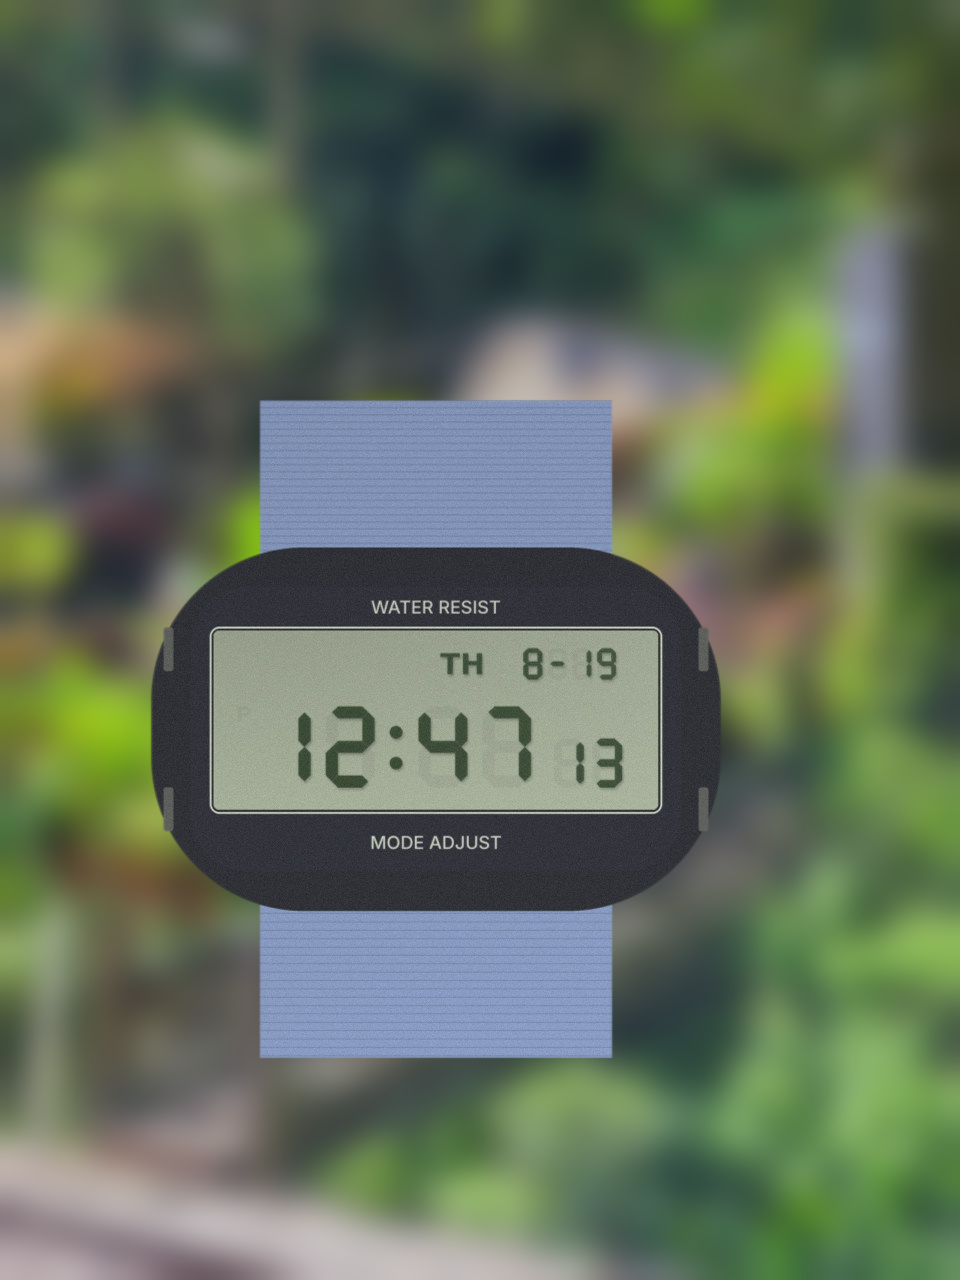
12:47:13
